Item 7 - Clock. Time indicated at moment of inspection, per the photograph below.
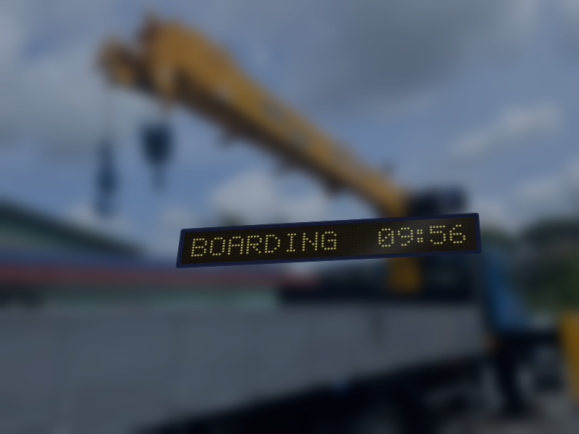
9:56
